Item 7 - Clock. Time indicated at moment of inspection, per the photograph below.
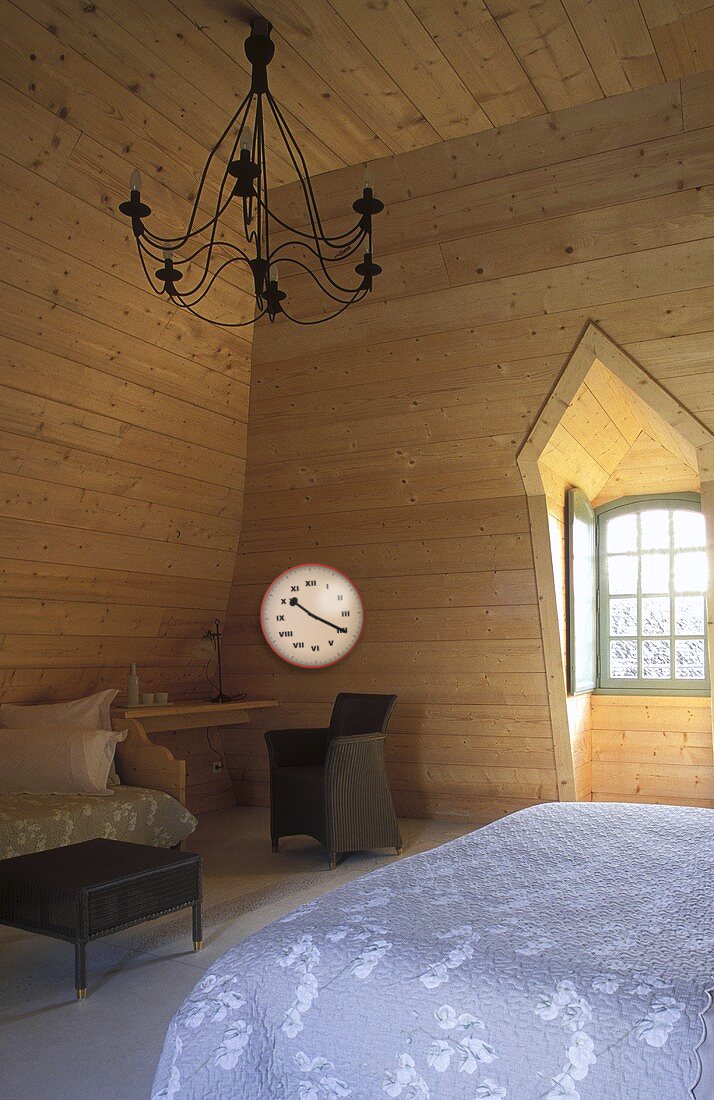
10:20
